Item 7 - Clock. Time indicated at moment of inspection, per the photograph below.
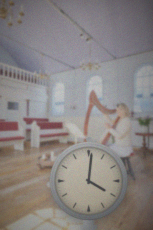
4:01
